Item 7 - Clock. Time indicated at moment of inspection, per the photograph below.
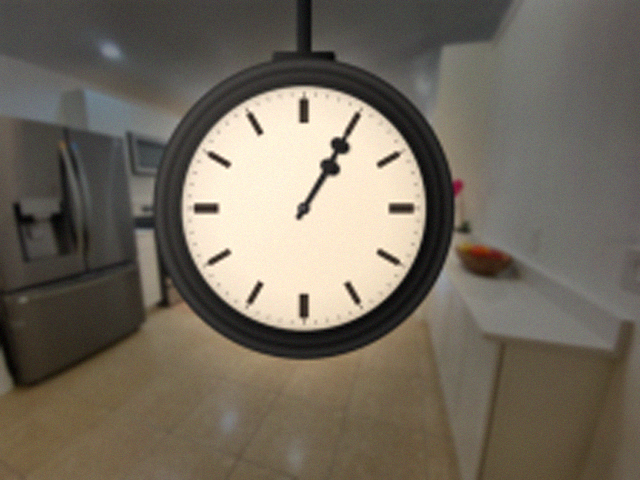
1:05
